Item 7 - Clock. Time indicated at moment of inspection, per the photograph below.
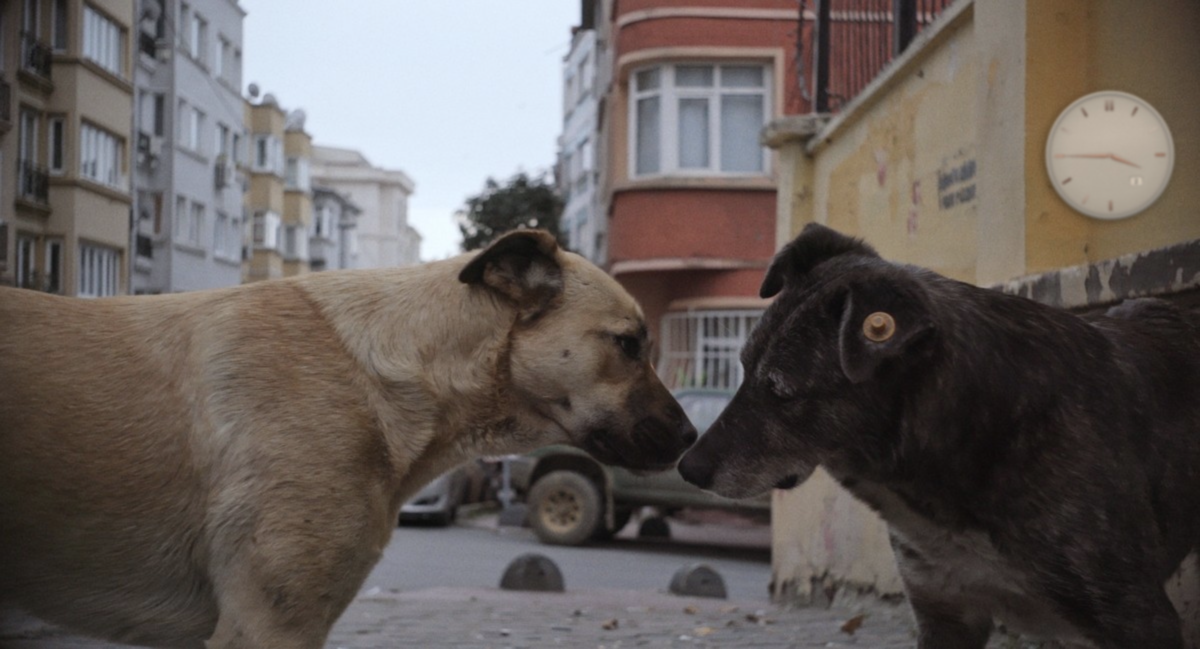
3:45
